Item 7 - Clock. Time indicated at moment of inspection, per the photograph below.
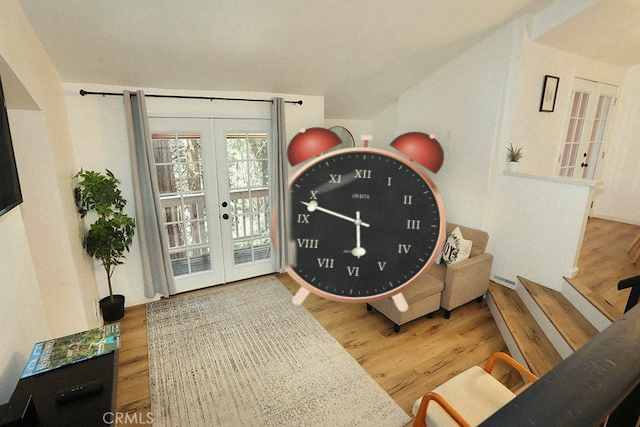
5:48
